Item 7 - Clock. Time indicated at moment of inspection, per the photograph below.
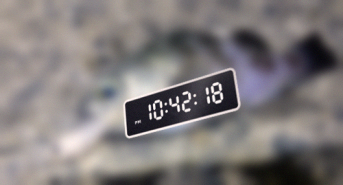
10:42:18
